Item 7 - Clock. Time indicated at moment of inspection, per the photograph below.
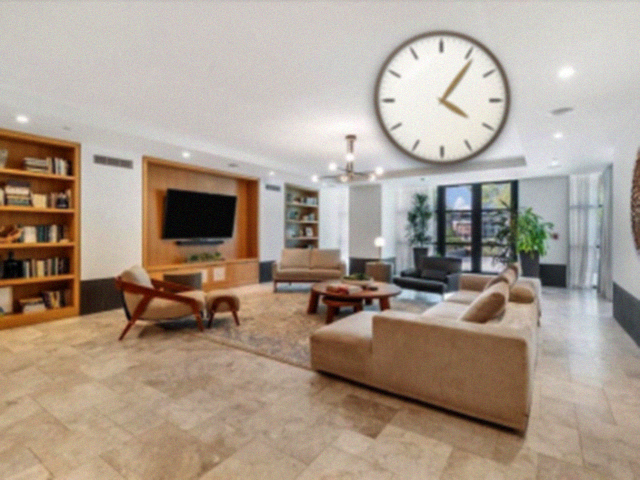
4:06
